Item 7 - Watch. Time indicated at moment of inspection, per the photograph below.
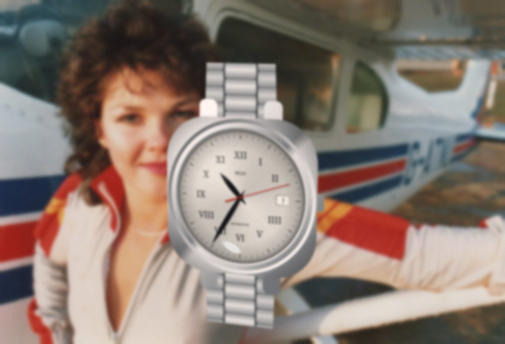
10:35:12
